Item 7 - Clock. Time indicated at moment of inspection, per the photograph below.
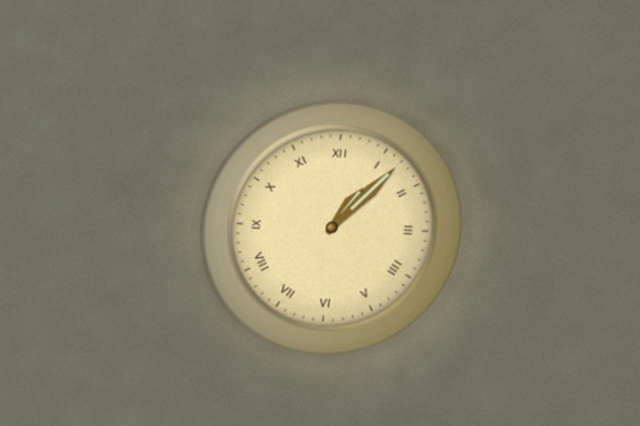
1:07
